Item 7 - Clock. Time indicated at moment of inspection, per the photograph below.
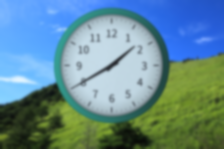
1:40
